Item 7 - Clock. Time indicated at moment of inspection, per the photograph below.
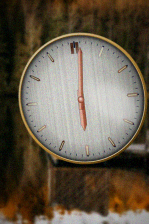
6:01
